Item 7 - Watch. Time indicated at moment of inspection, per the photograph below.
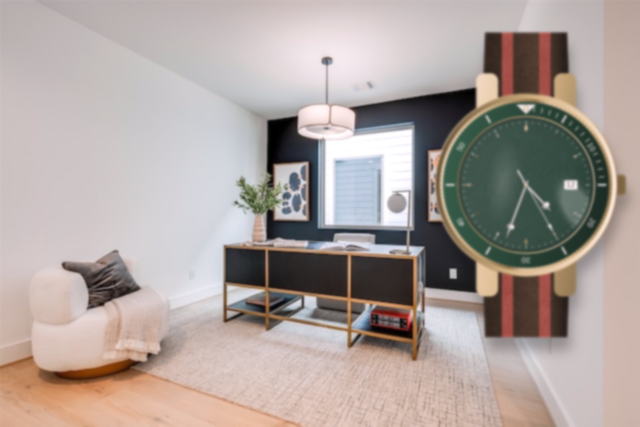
4:33:25
